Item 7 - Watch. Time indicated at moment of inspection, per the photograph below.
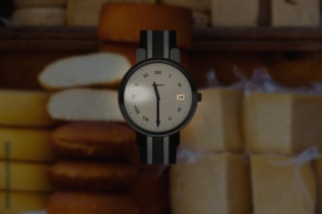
11:30
